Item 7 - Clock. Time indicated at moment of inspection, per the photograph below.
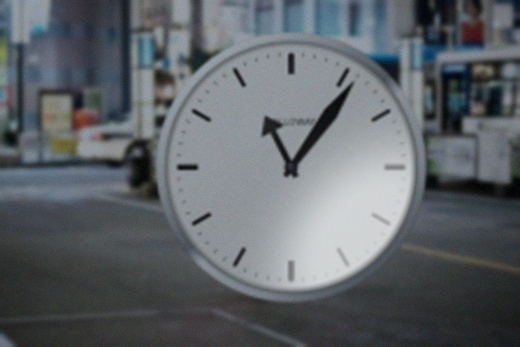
11:06
